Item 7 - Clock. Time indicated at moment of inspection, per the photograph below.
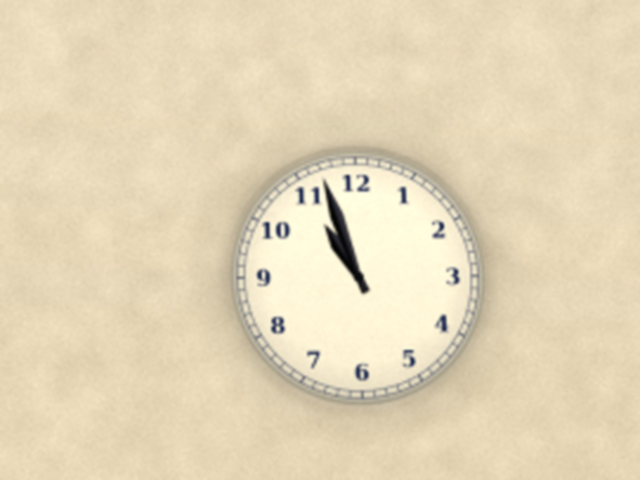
10:57
